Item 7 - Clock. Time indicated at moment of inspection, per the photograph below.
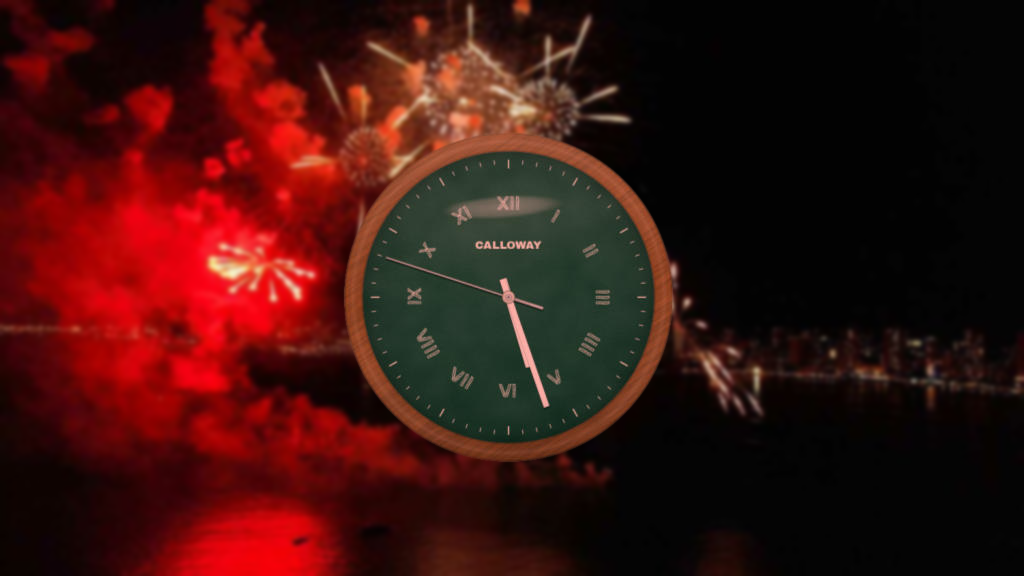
5:26:48
